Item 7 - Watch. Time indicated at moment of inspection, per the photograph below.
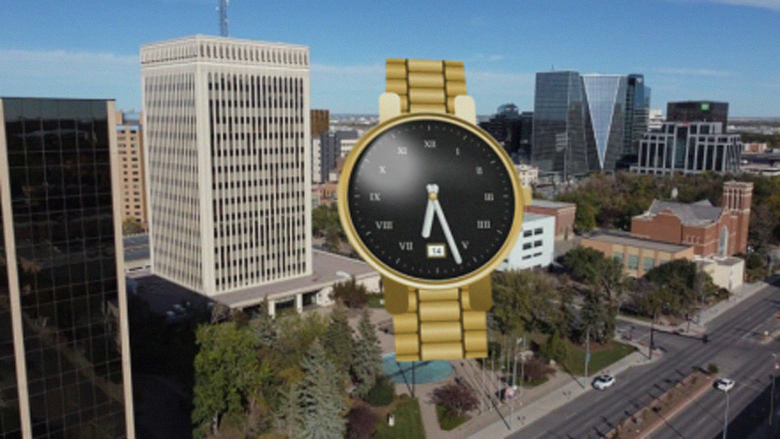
6:27
